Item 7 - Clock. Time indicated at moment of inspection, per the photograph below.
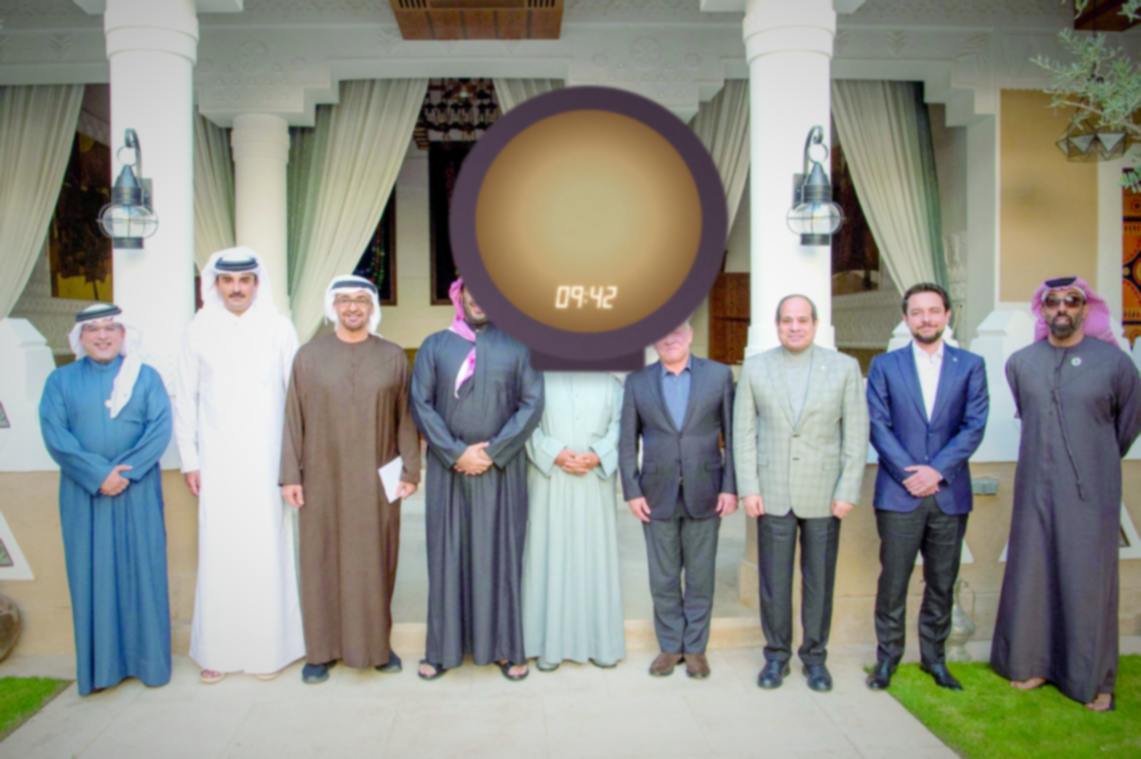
9:42
